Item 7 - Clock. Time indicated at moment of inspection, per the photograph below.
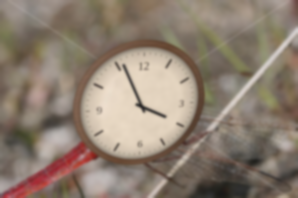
3:56
